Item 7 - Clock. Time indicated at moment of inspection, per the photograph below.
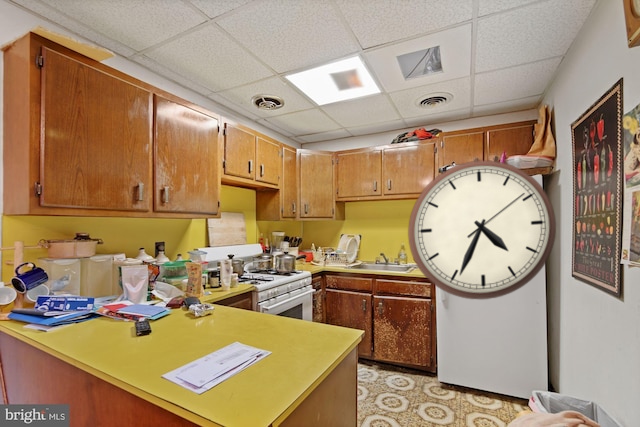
4:34:09
